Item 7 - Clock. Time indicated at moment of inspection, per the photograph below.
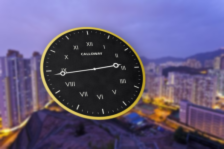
2:44
